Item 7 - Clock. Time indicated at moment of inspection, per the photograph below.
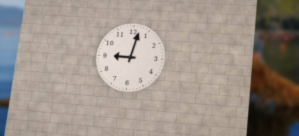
9:02
